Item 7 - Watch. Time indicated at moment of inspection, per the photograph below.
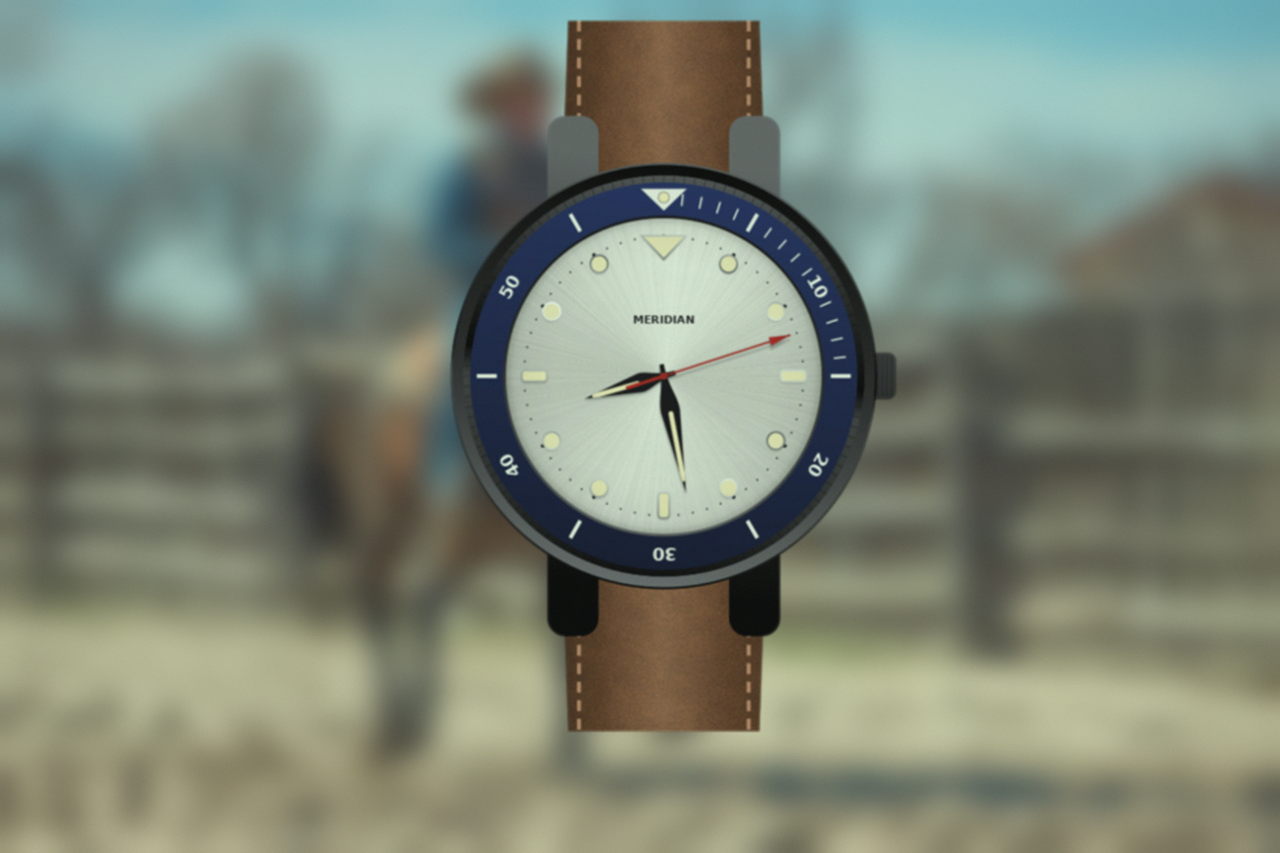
8:28:12
